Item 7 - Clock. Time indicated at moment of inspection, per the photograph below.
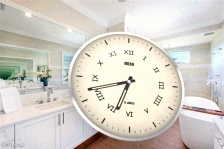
6:42
